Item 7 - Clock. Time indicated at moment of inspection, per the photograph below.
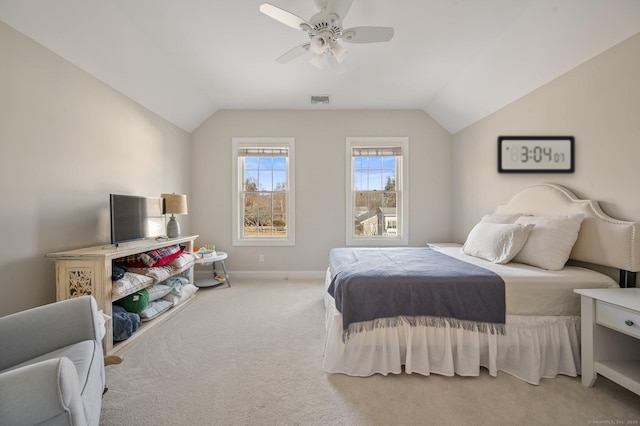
3:04
